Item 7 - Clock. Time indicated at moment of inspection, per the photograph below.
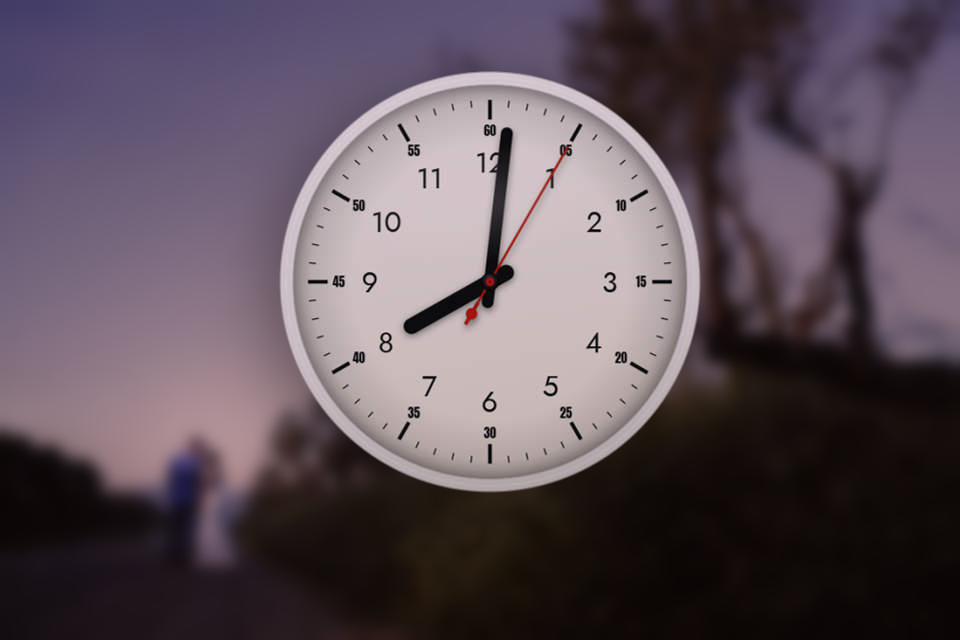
8:01:05
